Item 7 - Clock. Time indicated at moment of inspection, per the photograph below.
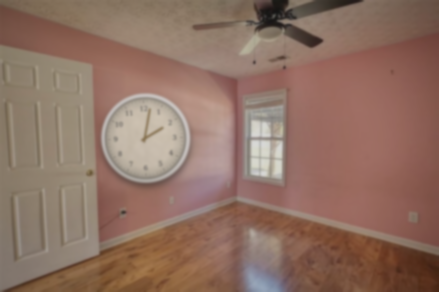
2:02
